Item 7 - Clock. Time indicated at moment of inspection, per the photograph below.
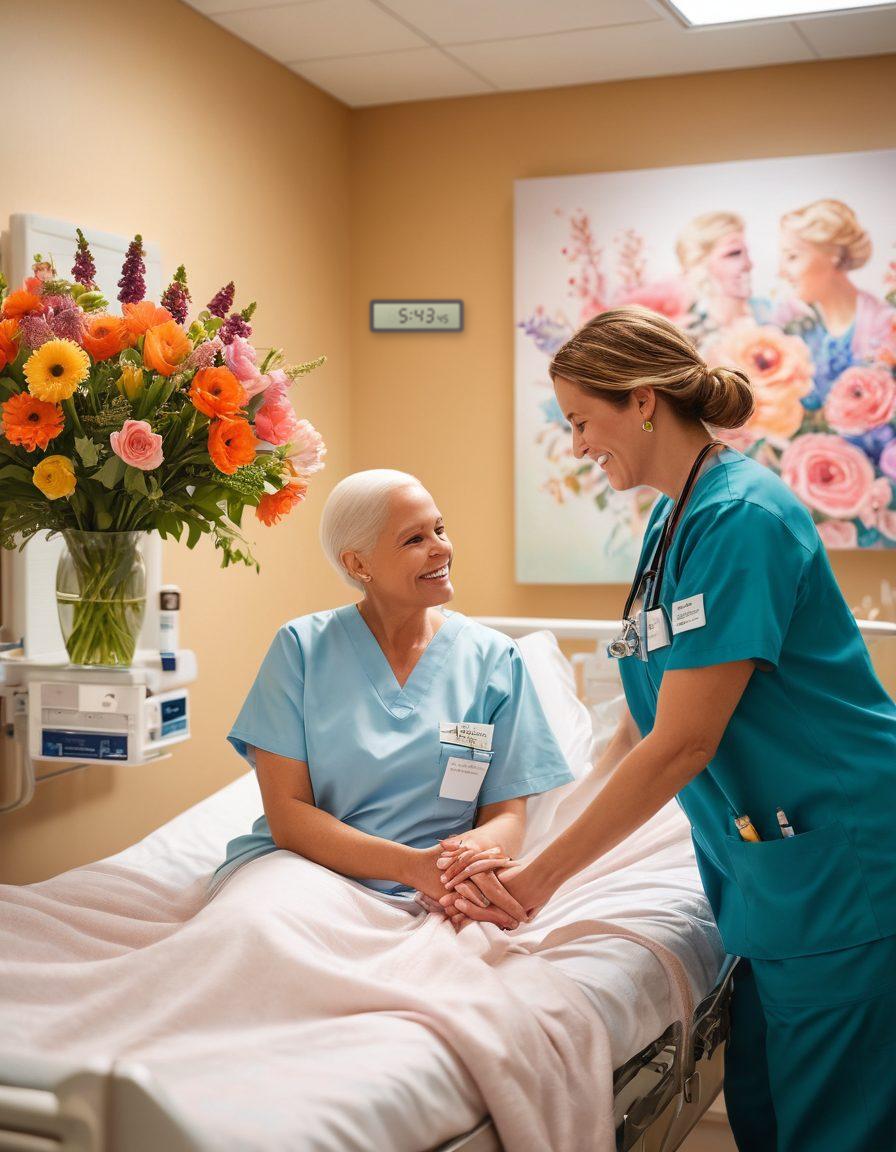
5:43
